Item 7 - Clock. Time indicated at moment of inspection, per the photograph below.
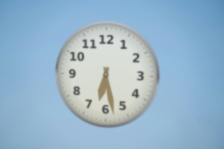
6:28
